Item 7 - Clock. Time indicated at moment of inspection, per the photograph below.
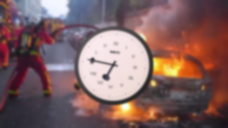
6:46
